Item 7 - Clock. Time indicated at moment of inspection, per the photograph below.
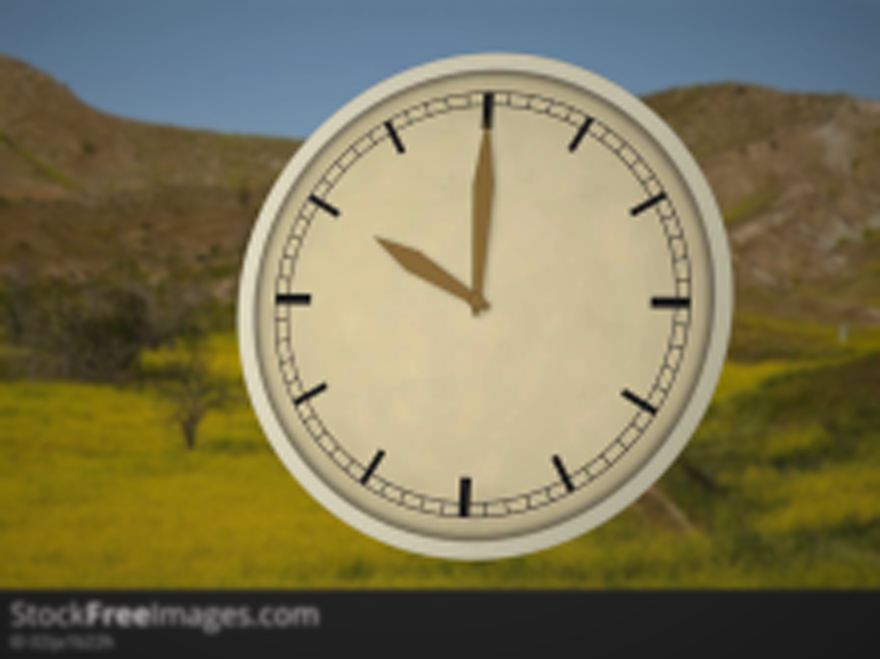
10:00
